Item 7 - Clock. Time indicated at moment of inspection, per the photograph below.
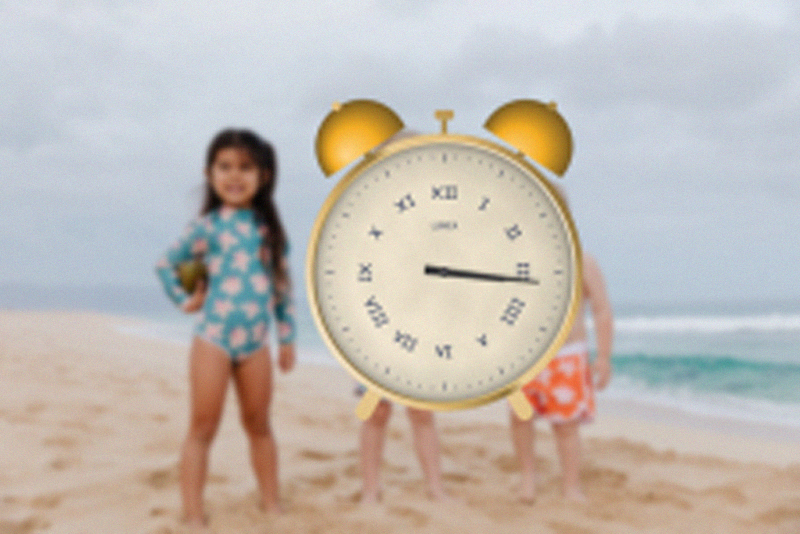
3:16
